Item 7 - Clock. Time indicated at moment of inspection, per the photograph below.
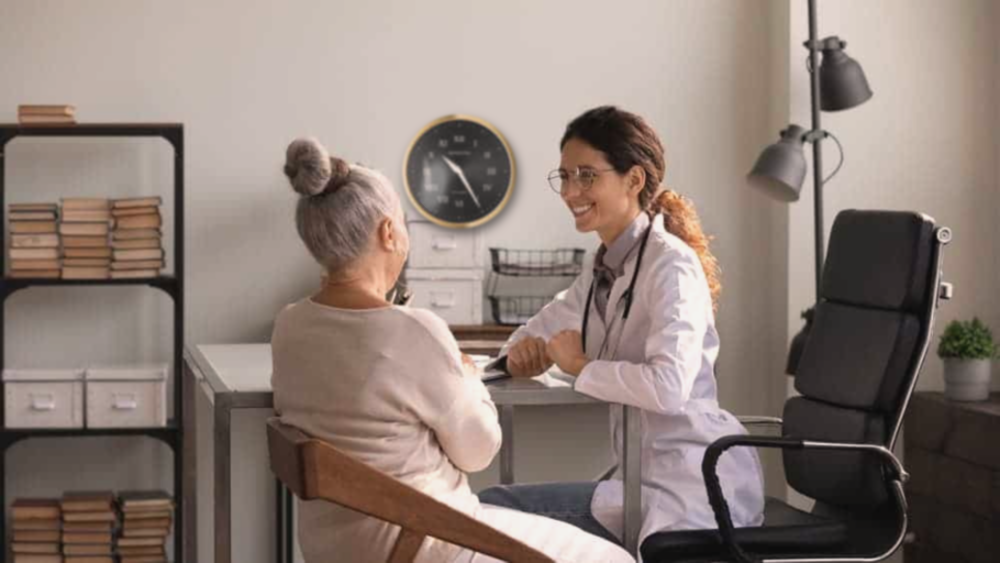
10:25
